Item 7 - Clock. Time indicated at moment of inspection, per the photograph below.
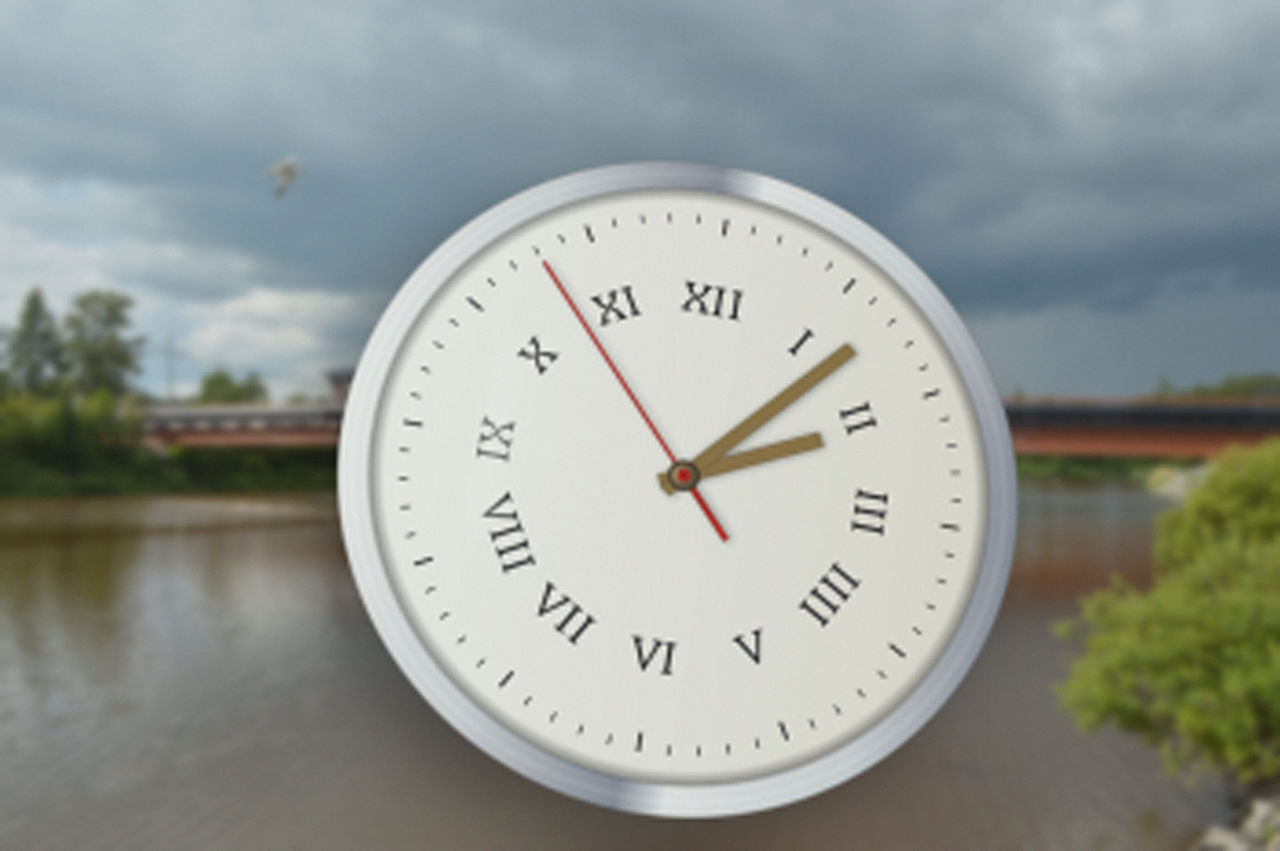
2:06:53
